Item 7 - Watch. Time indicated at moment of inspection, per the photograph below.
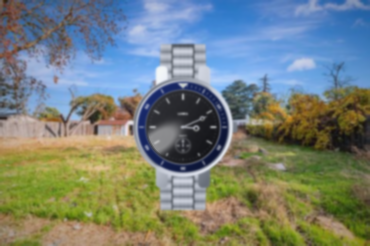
3:11
